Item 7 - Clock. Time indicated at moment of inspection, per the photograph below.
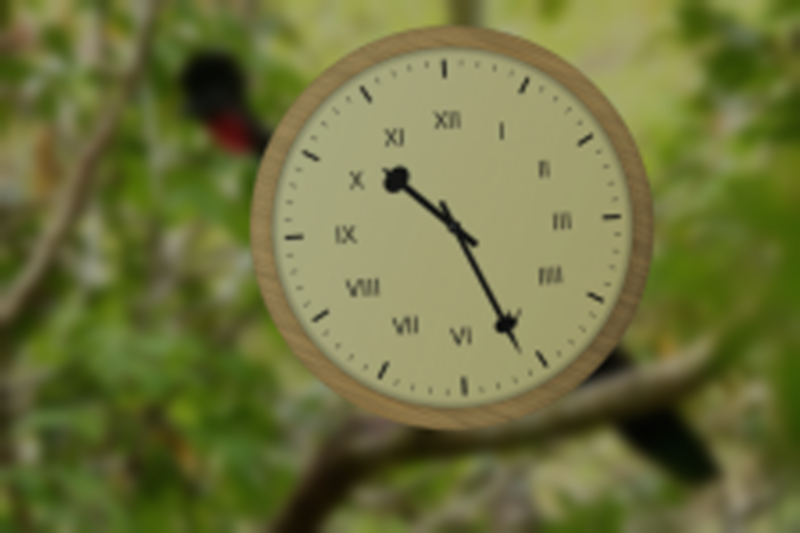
10:26
